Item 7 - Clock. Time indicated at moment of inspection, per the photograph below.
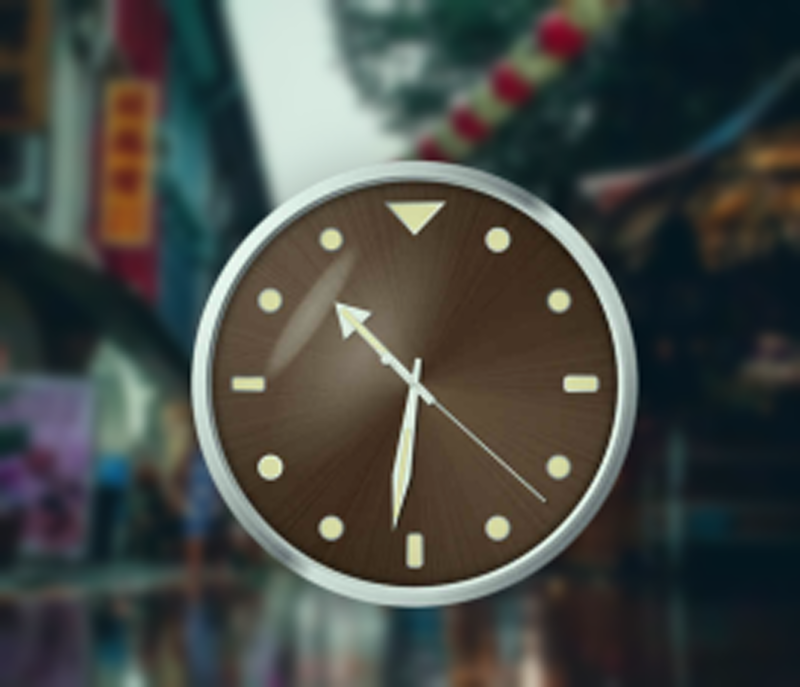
10:31:22
